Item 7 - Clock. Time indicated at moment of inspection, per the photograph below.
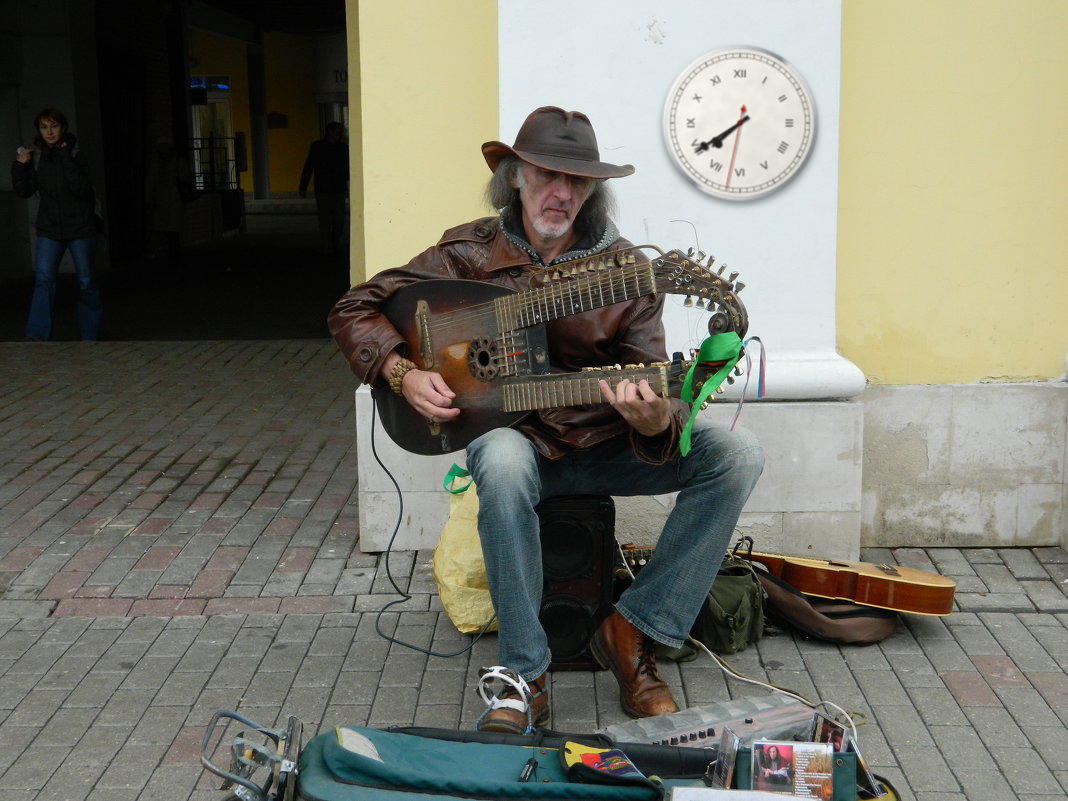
7:39:32
